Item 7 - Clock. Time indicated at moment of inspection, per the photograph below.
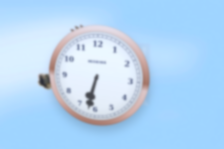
6:32
